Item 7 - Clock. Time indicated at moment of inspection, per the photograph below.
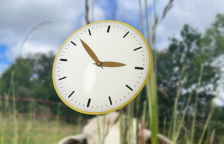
2:52
